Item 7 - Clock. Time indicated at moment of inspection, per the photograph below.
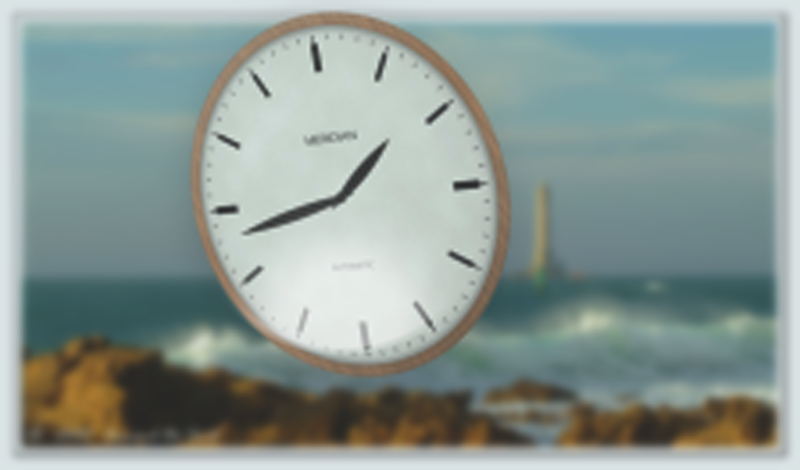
1:43
